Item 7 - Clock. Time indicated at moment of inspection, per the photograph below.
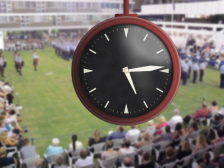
5:14
